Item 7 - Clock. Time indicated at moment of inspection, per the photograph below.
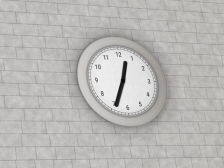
12:34
